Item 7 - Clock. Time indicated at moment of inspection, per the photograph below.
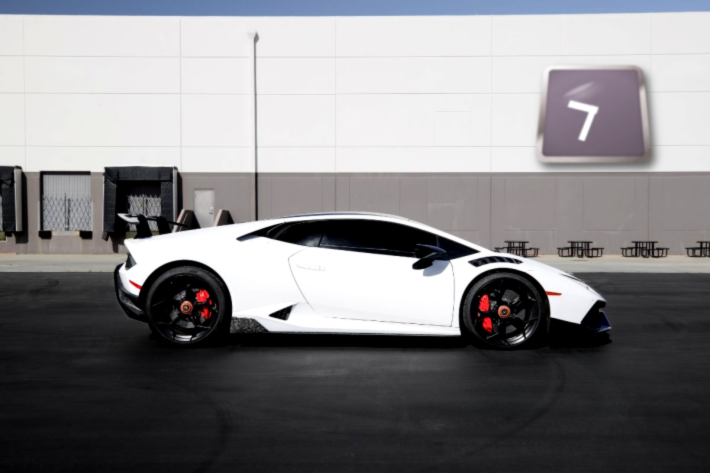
9:33
